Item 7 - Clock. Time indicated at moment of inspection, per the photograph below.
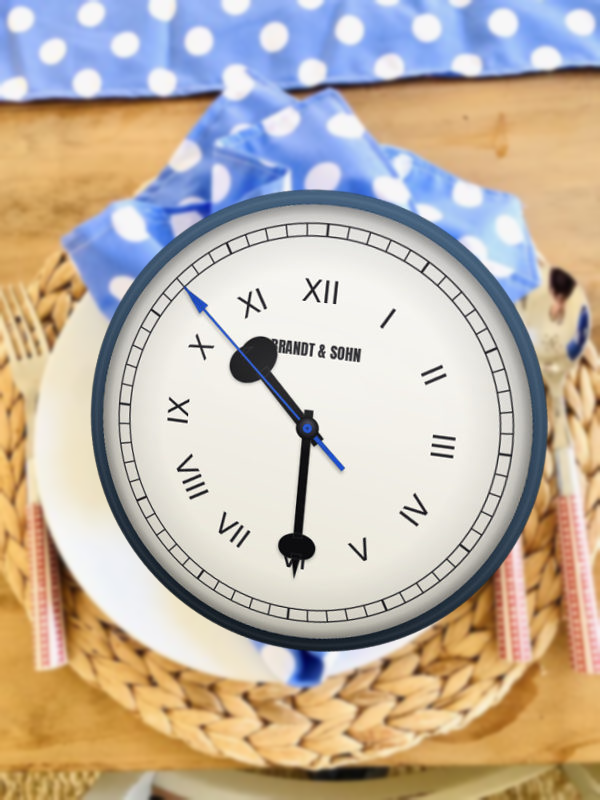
10:29:52
